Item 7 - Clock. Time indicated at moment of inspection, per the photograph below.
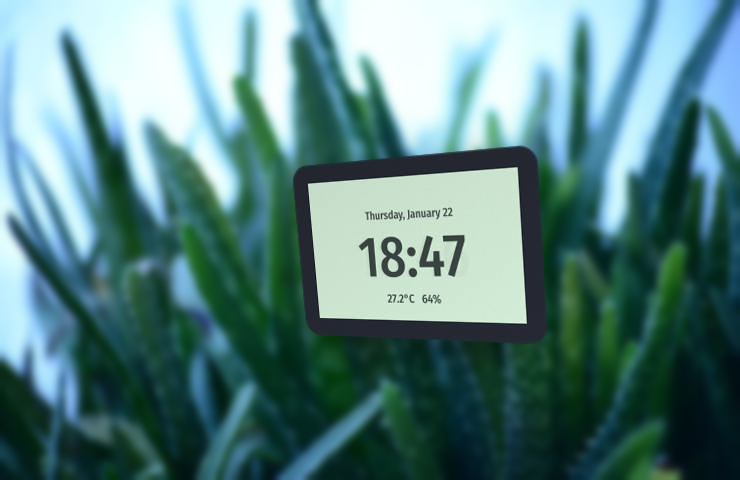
18:47
